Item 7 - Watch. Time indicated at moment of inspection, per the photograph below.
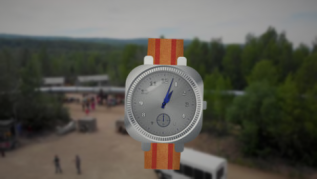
1:03
